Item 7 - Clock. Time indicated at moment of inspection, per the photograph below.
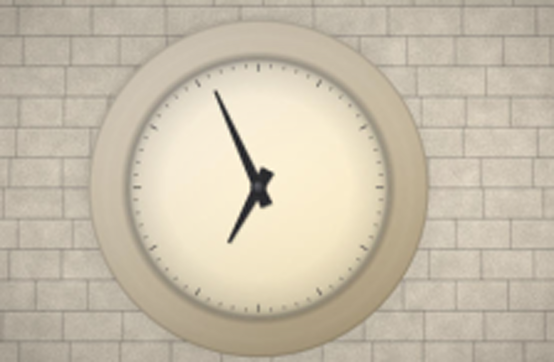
6:56
